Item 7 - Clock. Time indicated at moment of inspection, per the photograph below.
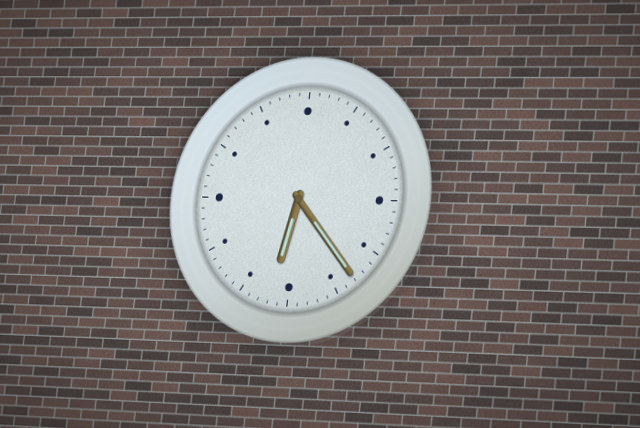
6:23
